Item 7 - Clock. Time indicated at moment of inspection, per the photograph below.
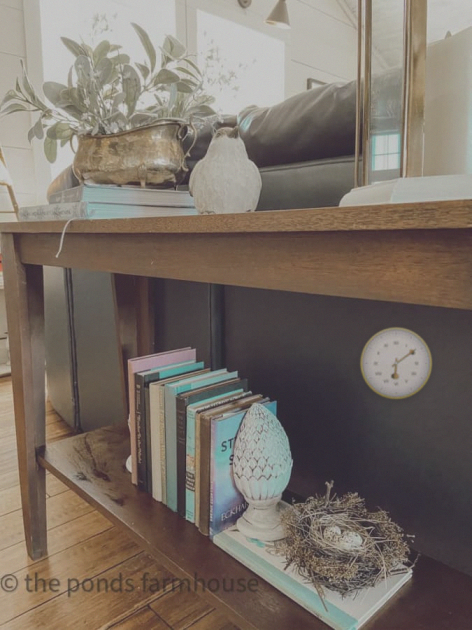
6:09
